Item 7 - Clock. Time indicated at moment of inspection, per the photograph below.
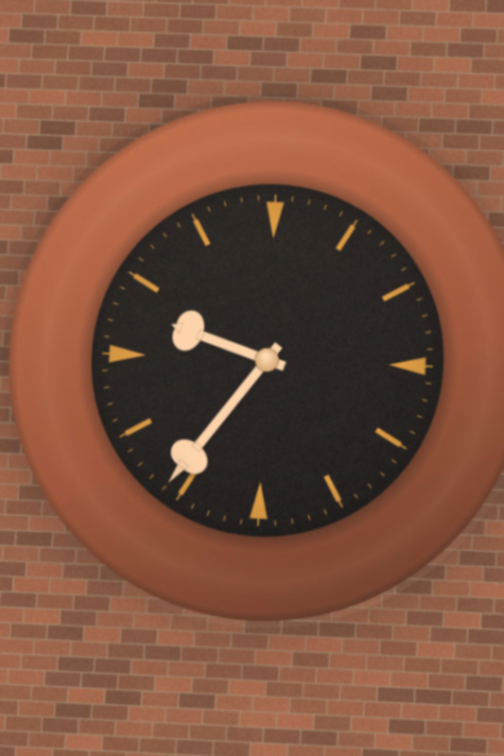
9:36
